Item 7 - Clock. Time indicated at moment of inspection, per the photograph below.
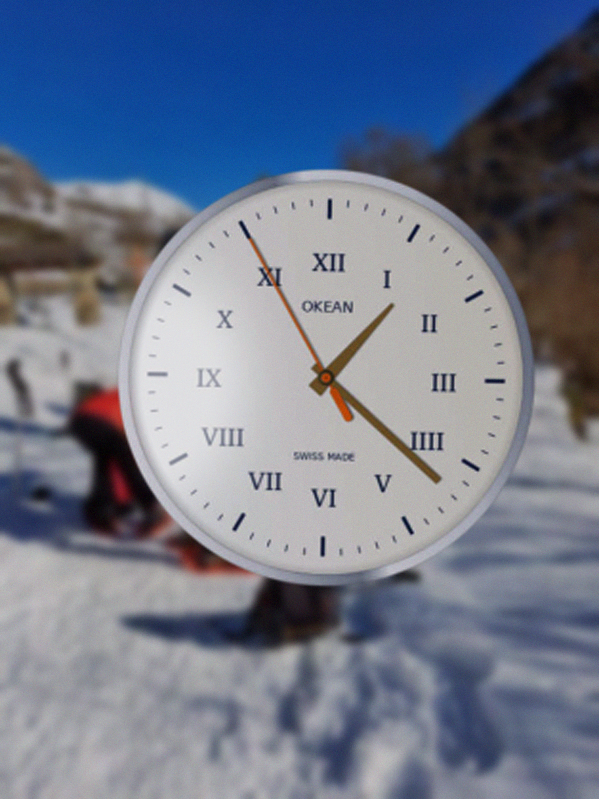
1:21:55
